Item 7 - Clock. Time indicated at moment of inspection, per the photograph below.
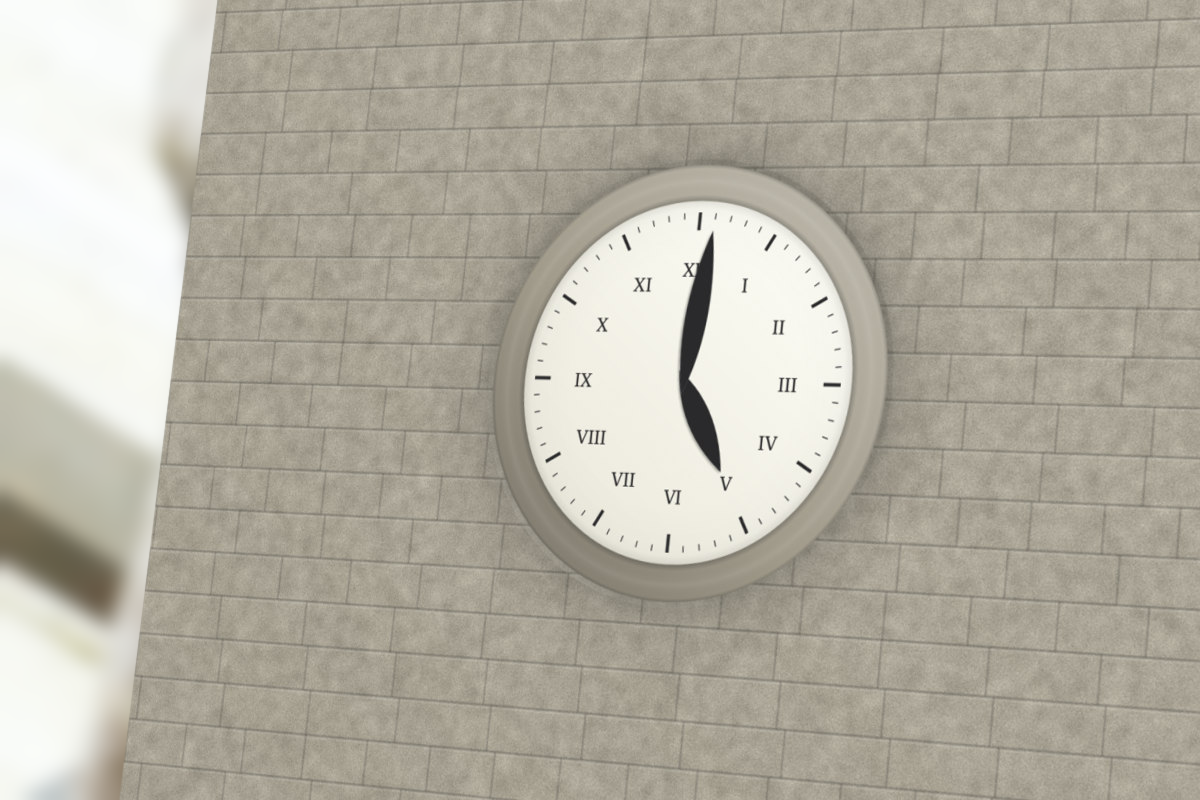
5:01
